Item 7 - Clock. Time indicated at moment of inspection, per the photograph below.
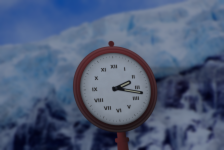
2:17
